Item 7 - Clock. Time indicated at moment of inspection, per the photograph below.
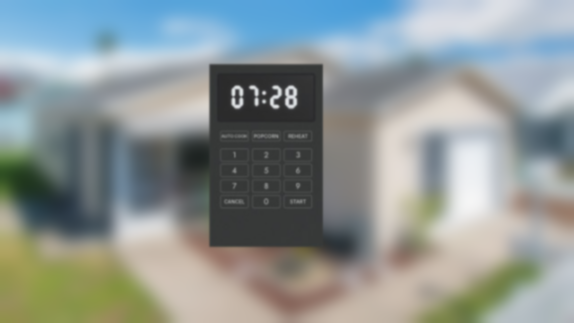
7:28
